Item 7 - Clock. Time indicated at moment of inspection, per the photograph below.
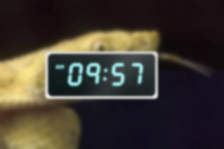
9:57
